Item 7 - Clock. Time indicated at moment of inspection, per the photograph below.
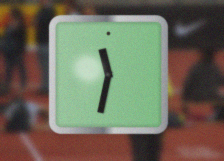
11:32
